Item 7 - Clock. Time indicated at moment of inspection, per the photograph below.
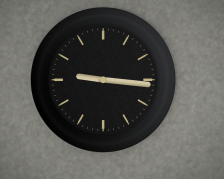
9:16
